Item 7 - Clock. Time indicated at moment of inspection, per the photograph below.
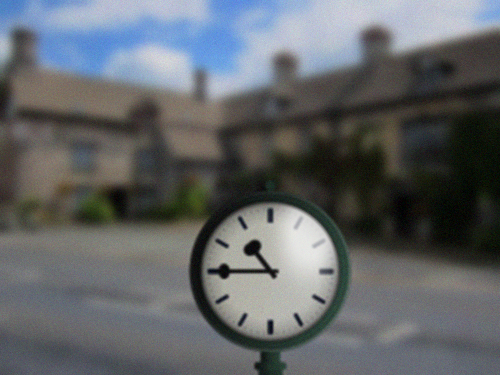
10:45
